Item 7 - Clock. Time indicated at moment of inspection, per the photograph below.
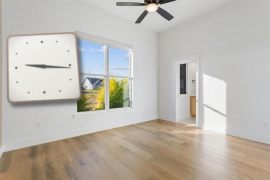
9:16
